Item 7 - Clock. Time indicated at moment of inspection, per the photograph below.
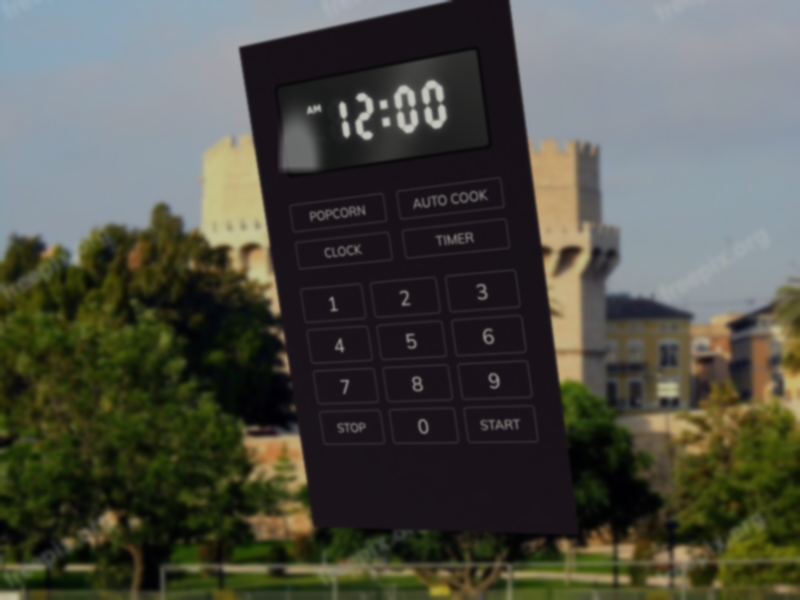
12:00
